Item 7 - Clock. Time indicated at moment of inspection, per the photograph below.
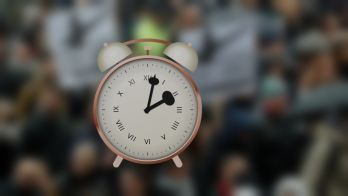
2:02
